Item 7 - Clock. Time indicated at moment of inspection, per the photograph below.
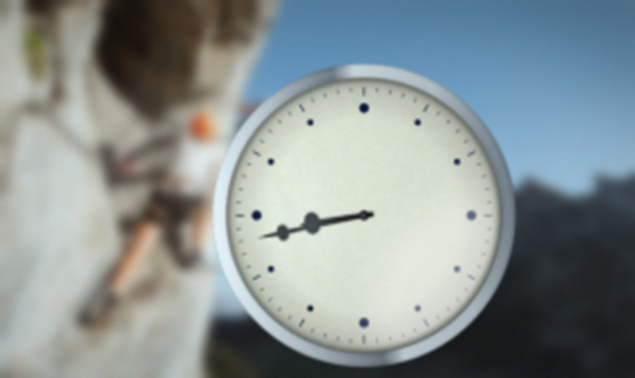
8:43
